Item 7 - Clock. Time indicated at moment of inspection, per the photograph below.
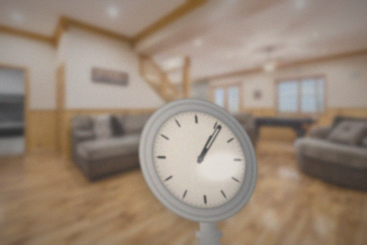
1:06
